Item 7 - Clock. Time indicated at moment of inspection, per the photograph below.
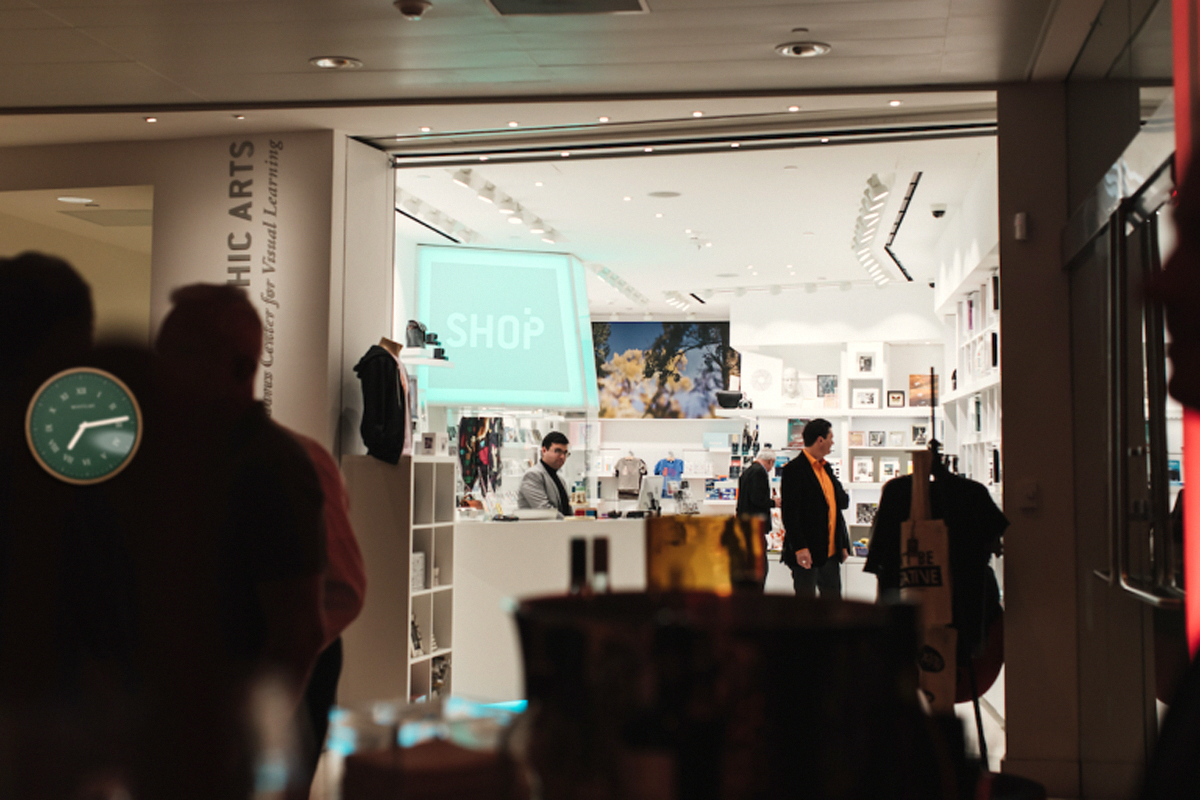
7:14
